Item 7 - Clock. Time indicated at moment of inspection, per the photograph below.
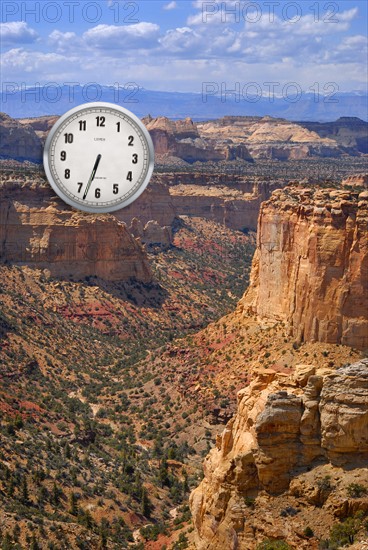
6:33
